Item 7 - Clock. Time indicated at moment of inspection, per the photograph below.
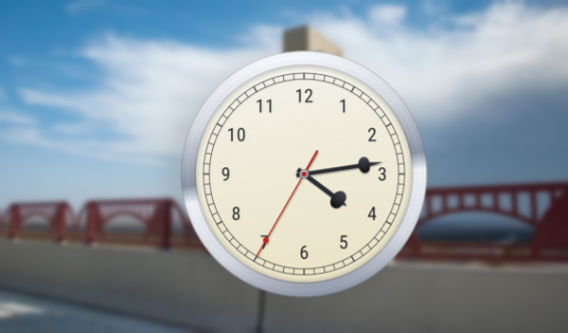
4:13:35
